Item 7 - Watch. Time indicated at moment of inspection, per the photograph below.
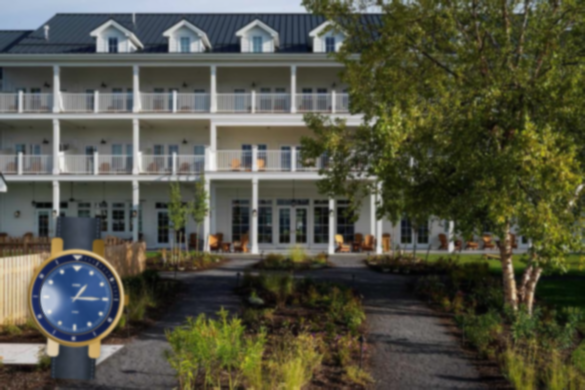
1:15
